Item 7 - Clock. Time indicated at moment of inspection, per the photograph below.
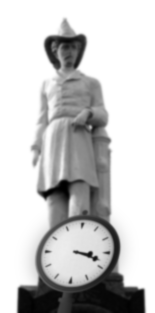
3:18
